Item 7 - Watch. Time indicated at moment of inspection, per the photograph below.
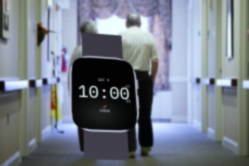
10:00
